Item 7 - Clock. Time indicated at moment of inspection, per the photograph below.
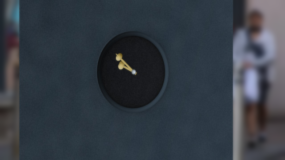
9:52
